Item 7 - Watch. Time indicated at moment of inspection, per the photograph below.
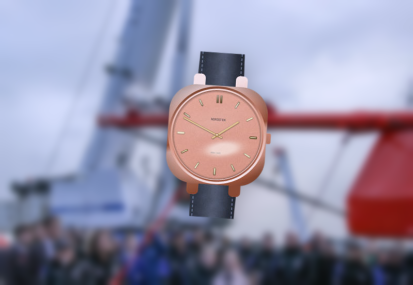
1:49
